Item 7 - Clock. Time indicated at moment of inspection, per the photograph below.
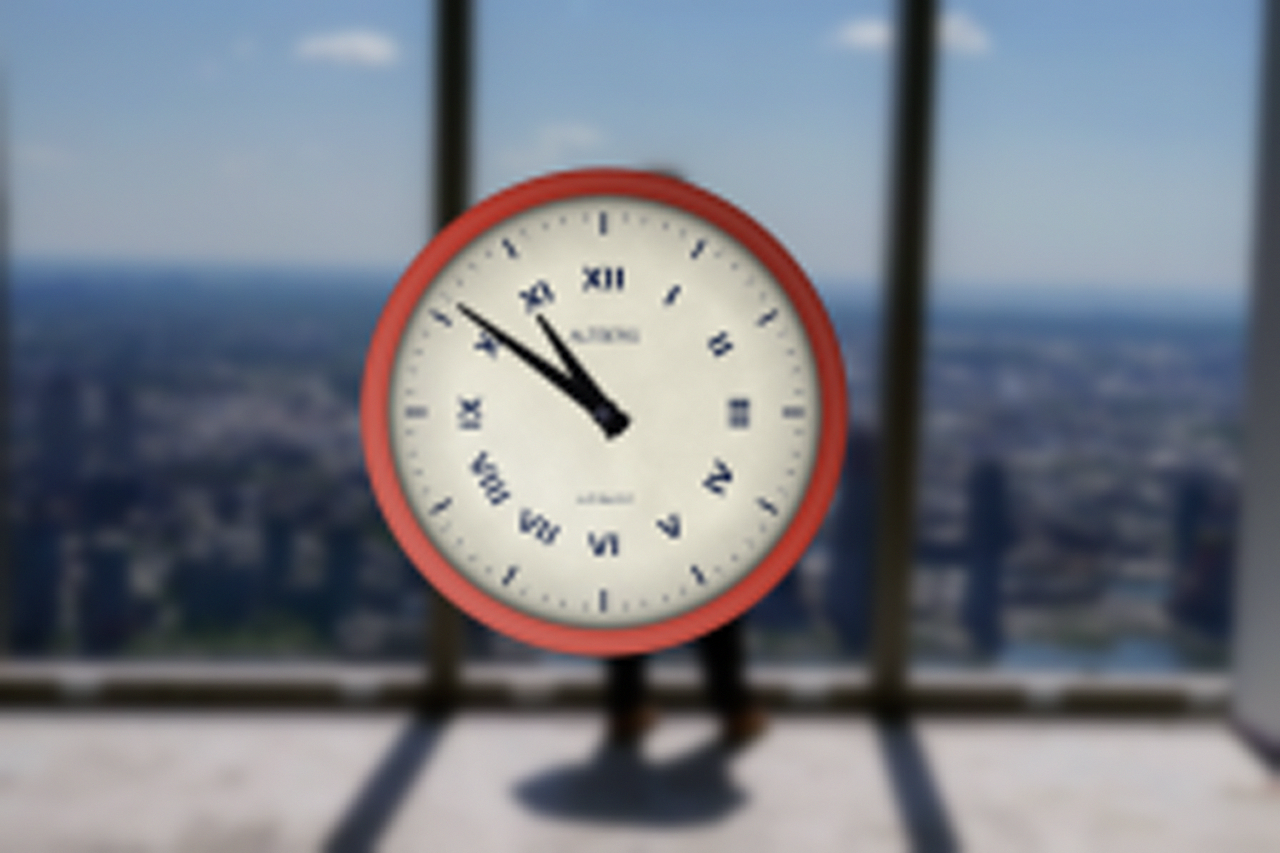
10:51
